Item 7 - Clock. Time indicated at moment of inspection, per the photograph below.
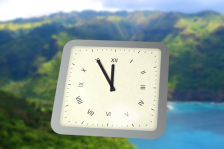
11:55
